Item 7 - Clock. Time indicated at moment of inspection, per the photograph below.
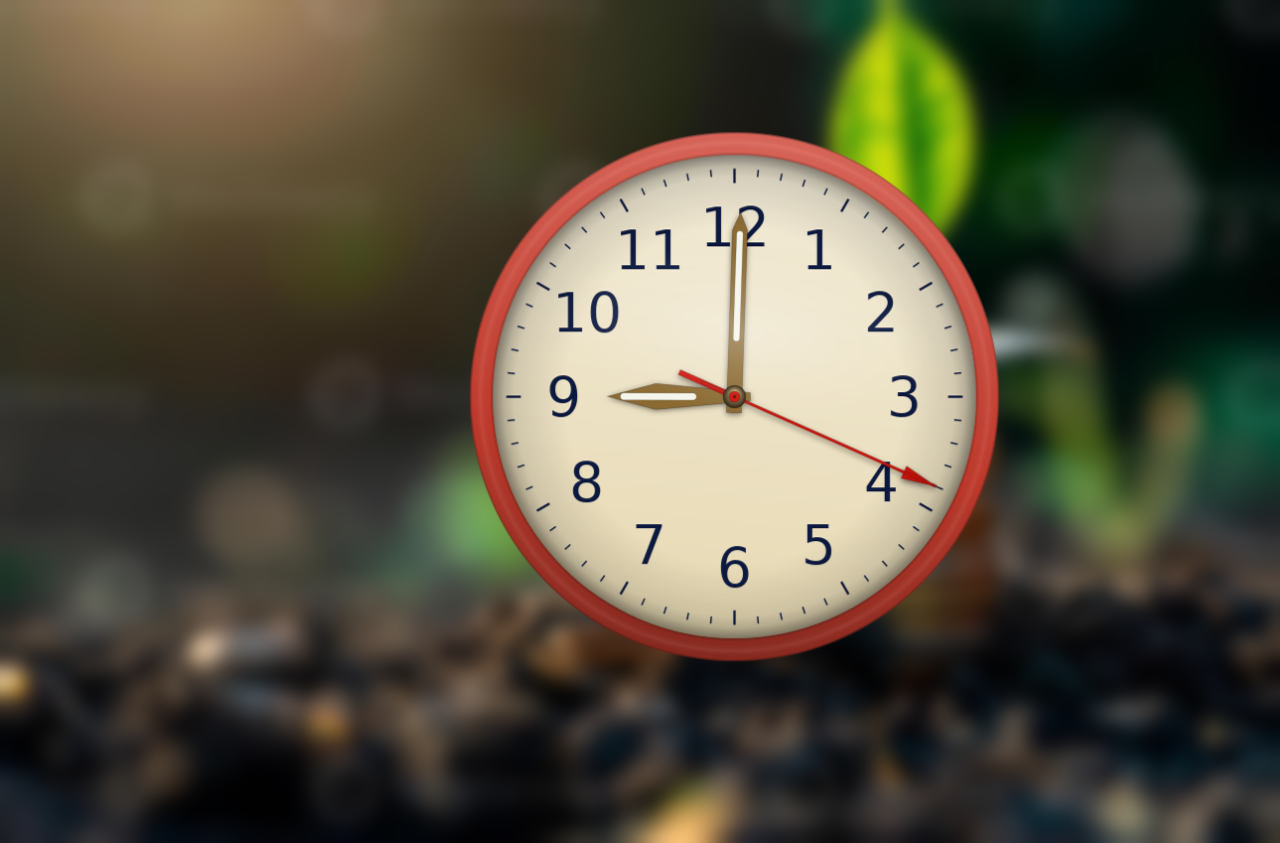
9:00:19
